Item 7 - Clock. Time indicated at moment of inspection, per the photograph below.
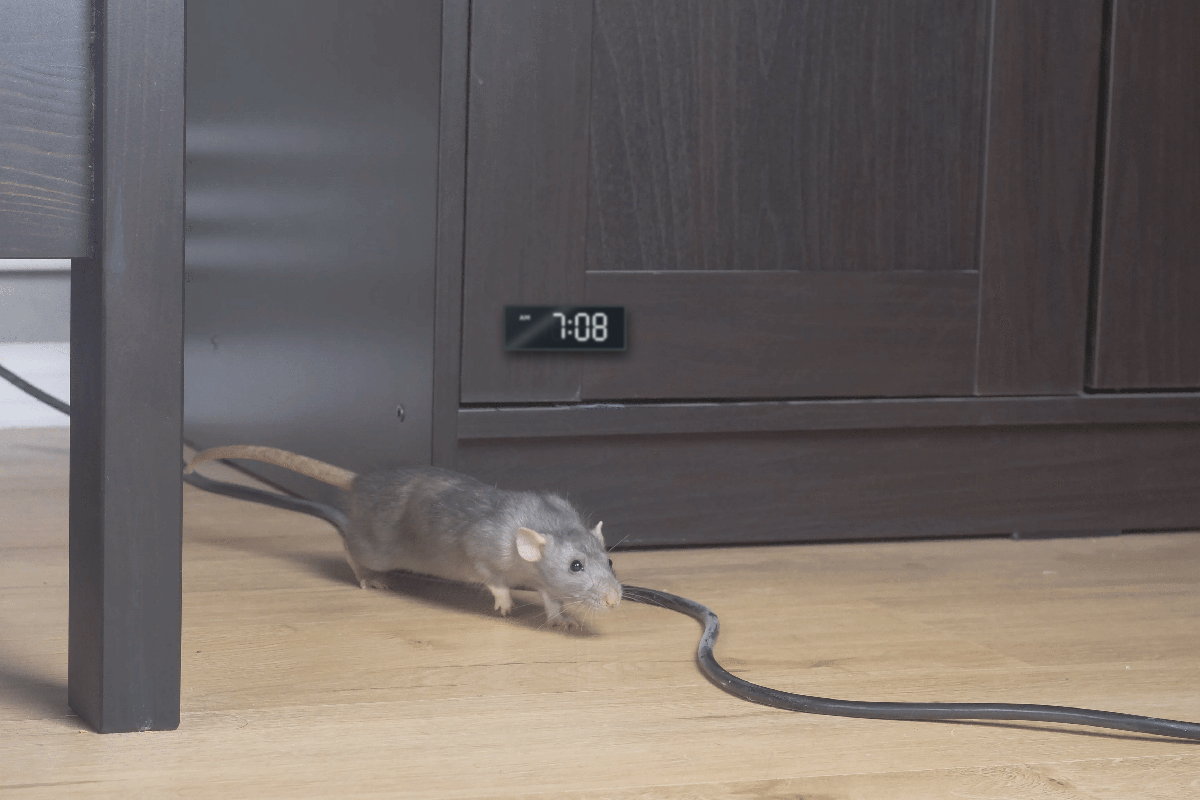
7:08
